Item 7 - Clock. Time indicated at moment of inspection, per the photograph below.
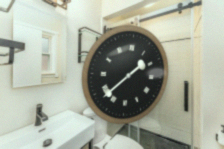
1:38
